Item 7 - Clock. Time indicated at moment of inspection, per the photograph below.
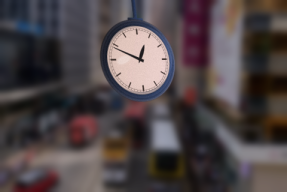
12:49
